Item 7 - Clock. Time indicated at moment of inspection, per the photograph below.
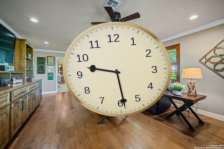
9:29
